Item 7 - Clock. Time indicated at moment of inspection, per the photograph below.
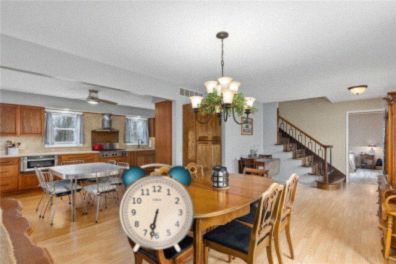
6:32
